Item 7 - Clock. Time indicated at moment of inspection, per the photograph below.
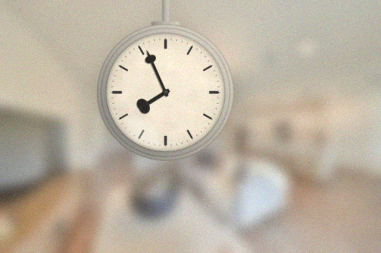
7:56
